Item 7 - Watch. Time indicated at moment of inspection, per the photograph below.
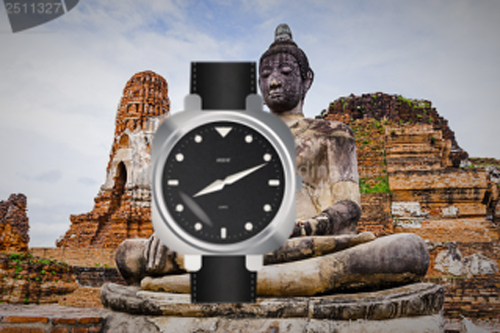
8:11
